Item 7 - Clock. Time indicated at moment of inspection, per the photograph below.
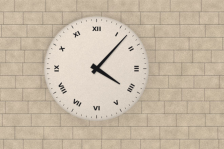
4:07
